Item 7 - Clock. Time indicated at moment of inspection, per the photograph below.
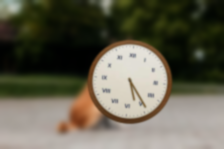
5:24
